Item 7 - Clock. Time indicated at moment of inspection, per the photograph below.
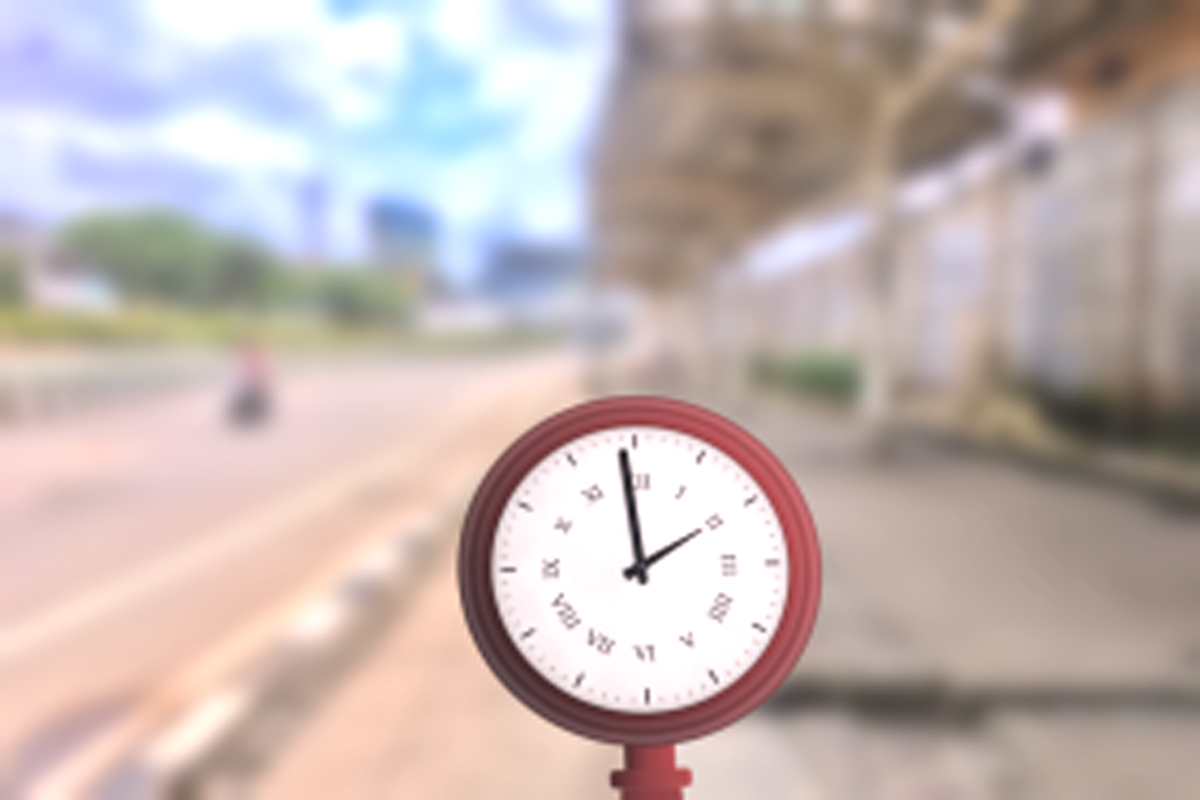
1:59
